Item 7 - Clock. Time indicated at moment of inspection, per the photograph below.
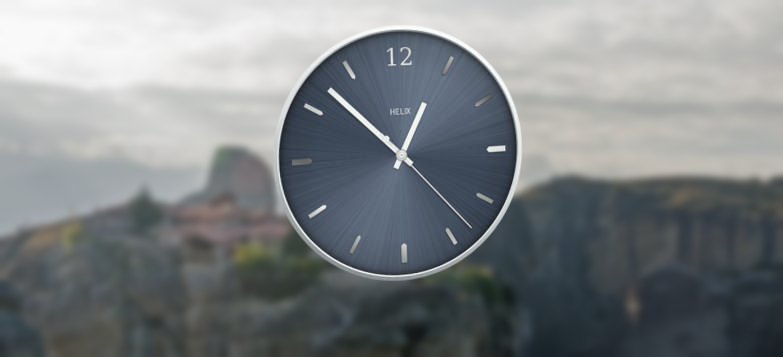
12:52:23
